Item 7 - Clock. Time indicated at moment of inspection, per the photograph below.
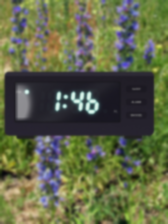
1:46
